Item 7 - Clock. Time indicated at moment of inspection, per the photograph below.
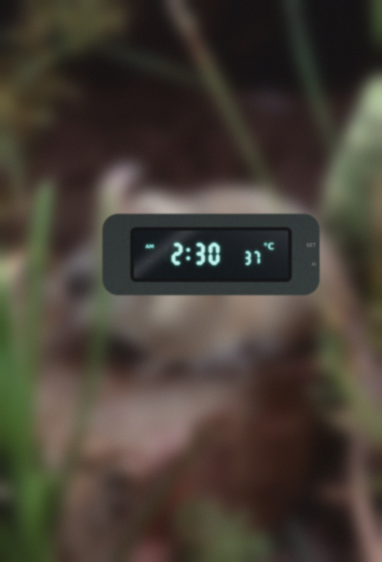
2:30
